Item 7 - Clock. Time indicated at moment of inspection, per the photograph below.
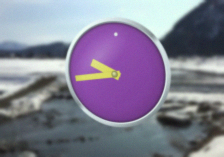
9:43
